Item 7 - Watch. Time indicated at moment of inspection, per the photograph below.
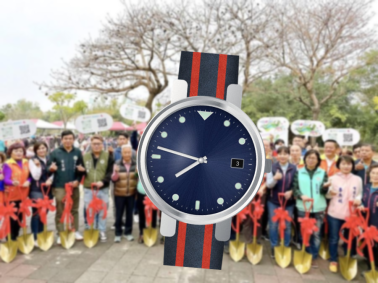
7:47
